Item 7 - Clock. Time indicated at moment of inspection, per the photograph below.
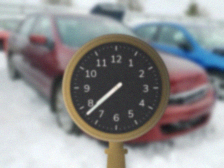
7:38
